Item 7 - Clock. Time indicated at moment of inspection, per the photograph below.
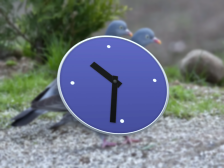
10:32
